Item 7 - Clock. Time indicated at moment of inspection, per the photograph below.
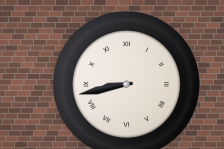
8:43
